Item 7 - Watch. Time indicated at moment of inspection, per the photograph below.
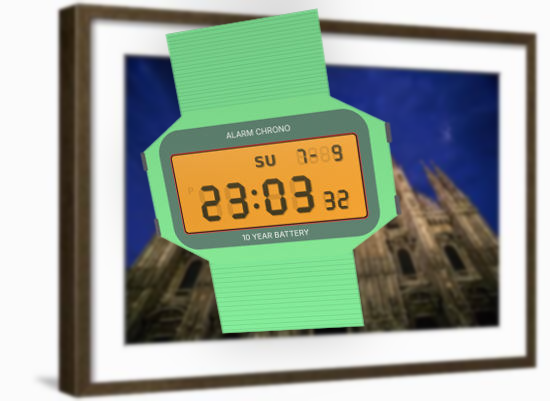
23:03:32
